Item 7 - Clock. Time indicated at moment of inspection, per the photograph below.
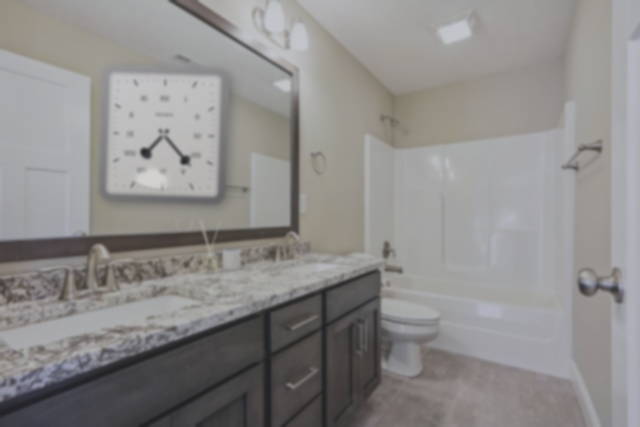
7:23
